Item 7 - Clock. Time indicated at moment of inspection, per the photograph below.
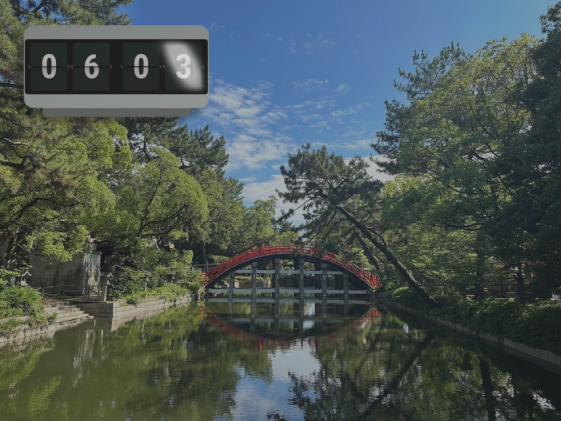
6:03
